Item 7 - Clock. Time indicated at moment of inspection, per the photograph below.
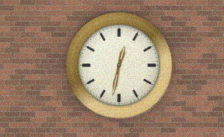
12:32
